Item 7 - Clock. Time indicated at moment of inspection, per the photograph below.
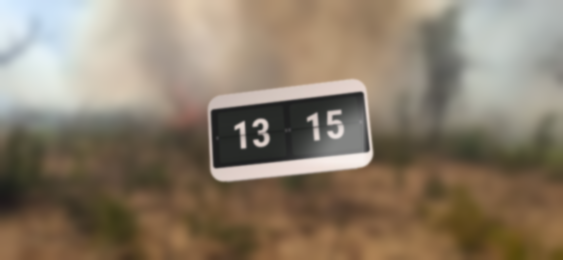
13:15
